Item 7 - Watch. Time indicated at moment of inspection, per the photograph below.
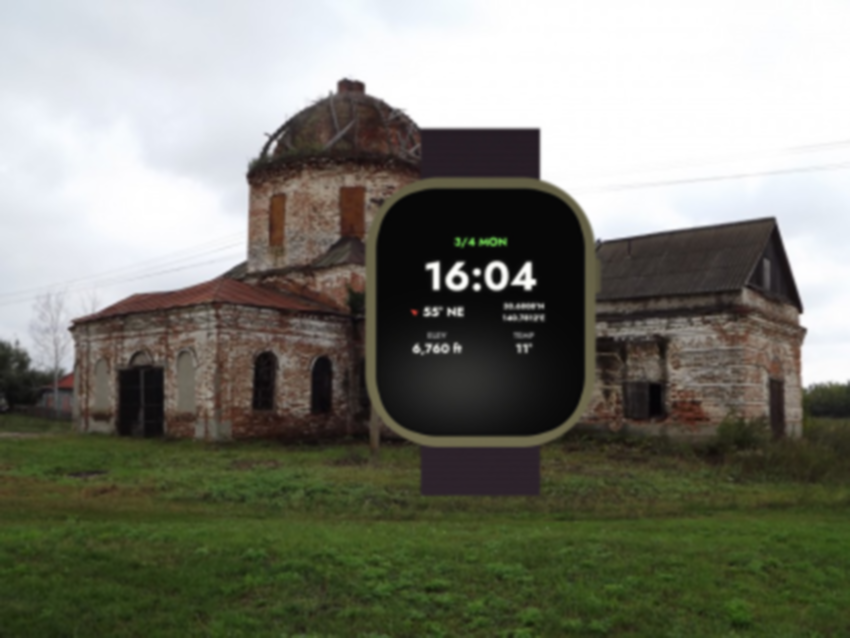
16:04
